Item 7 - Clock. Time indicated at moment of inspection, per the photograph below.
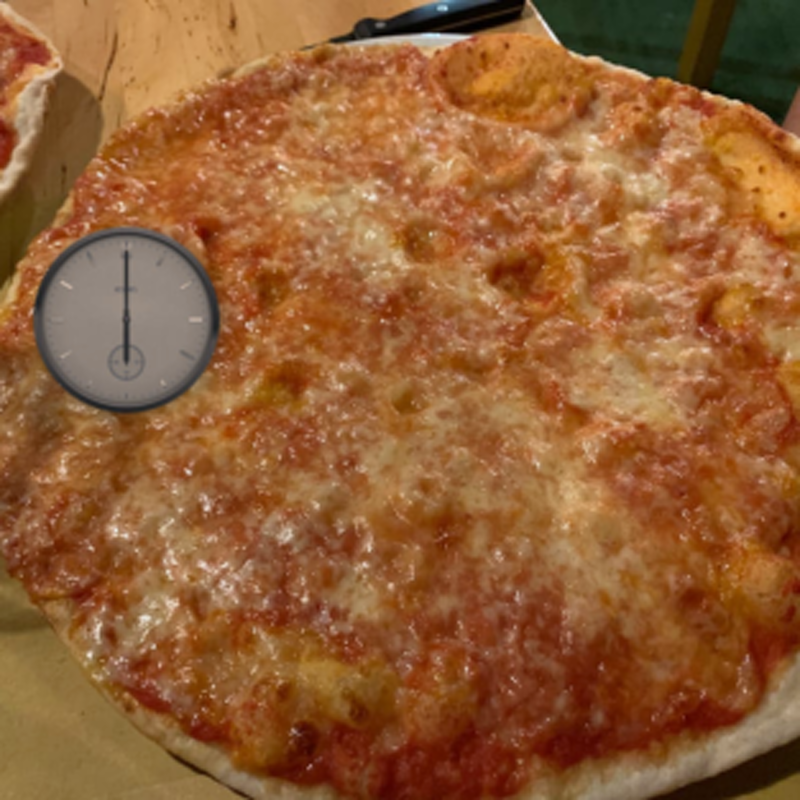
6:00
